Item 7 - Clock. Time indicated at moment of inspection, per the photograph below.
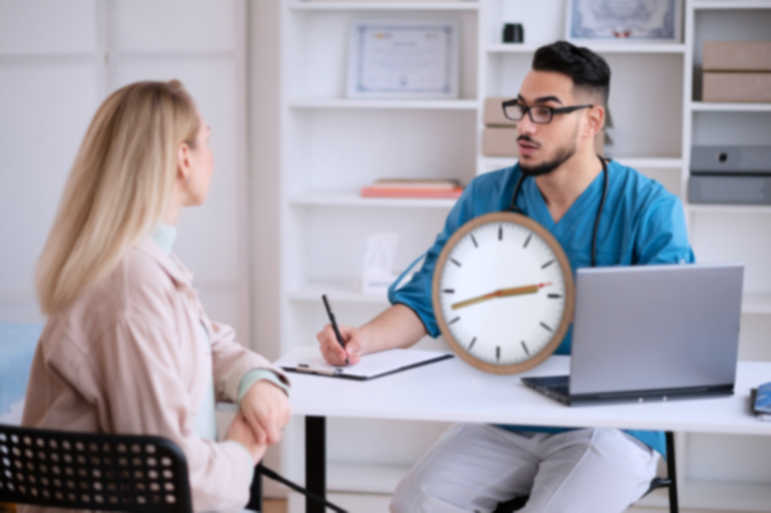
2:42:13
